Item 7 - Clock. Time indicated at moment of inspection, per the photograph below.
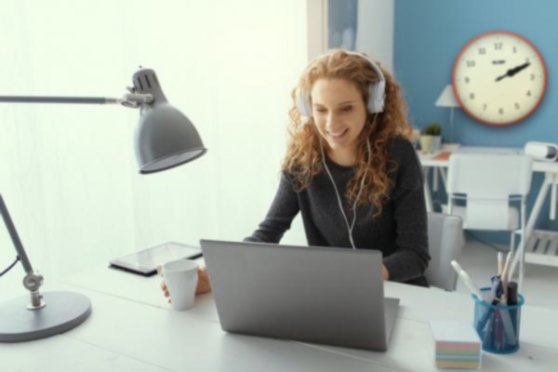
2:11
